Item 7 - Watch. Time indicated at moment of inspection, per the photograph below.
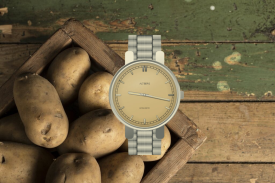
9:17
